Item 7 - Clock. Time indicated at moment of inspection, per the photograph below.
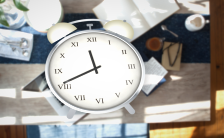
11:41
